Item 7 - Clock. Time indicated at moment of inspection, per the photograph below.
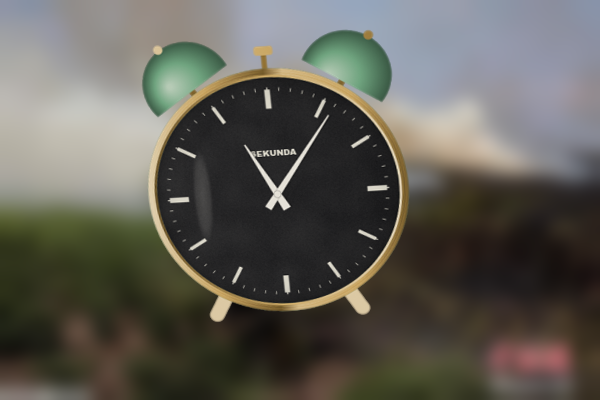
11:06
